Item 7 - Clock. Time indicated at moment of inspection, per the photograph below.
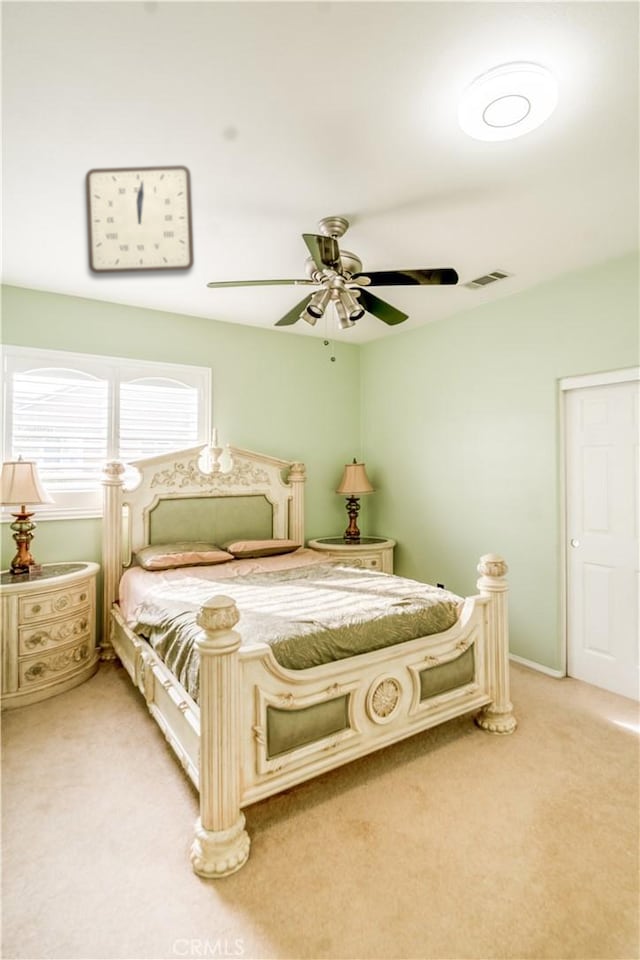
12:01
